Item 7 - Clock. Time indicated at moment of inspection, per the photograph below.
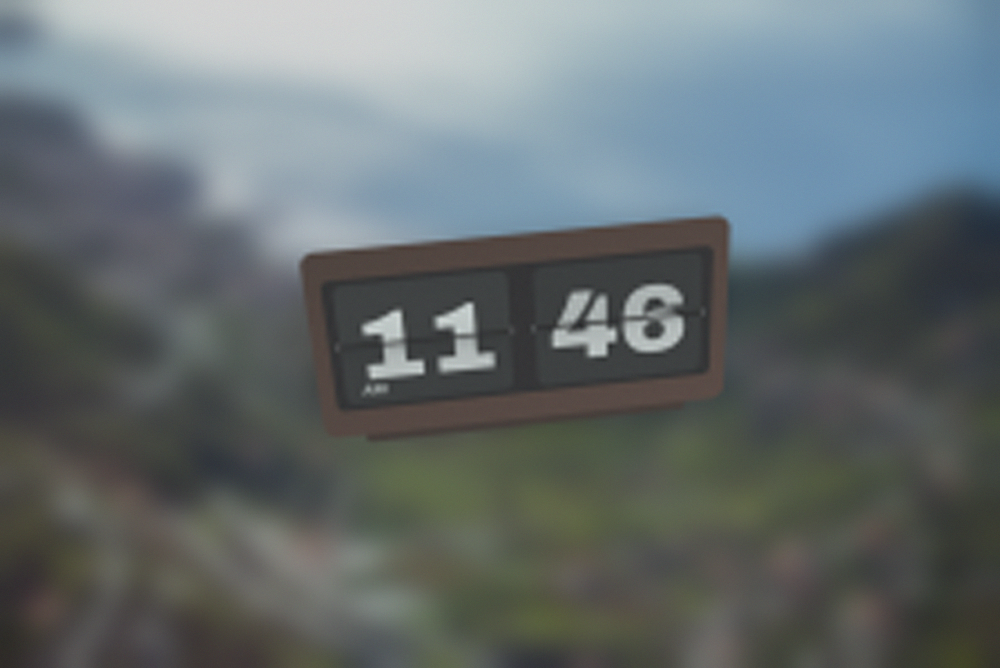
11:46
